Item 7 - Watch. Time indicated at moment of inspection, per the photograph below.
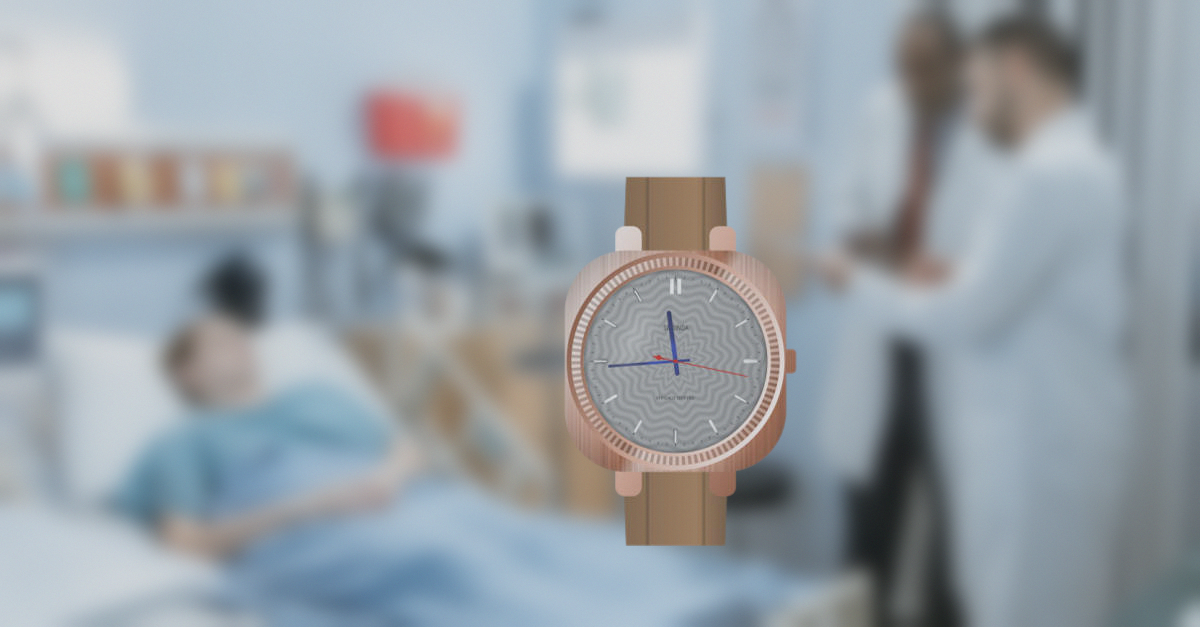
11:44:17
